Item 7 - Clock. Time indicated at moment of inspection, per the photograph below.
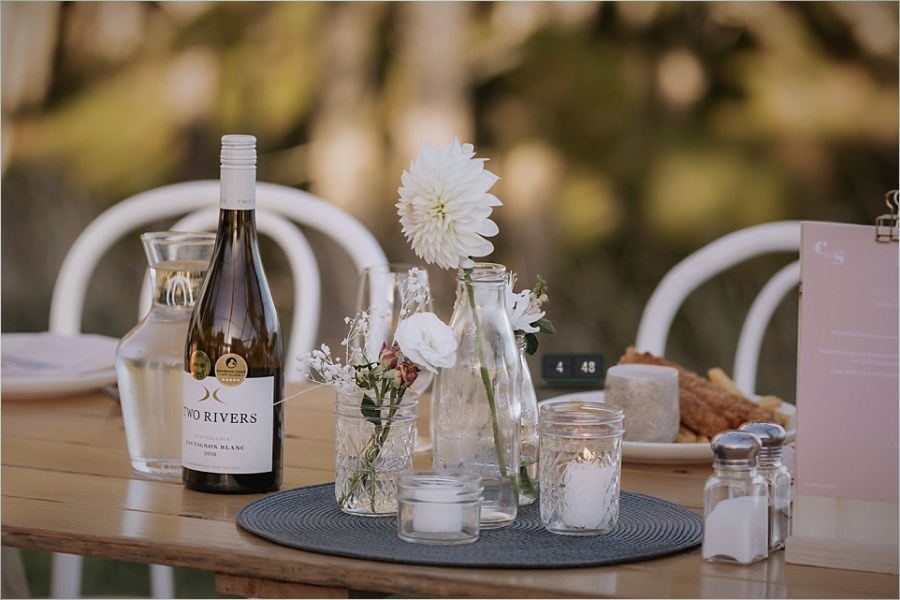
4:48
